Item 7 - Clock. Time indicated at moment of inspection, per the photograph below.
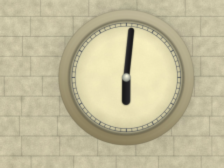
6:01
